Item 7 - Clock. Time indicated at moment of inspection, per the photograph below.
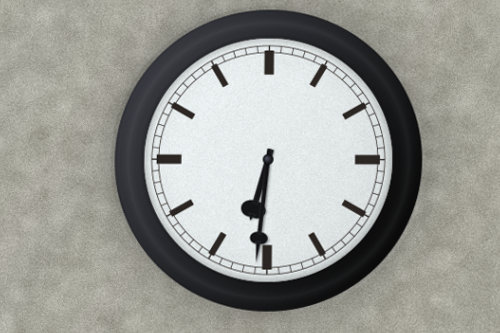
6:31
